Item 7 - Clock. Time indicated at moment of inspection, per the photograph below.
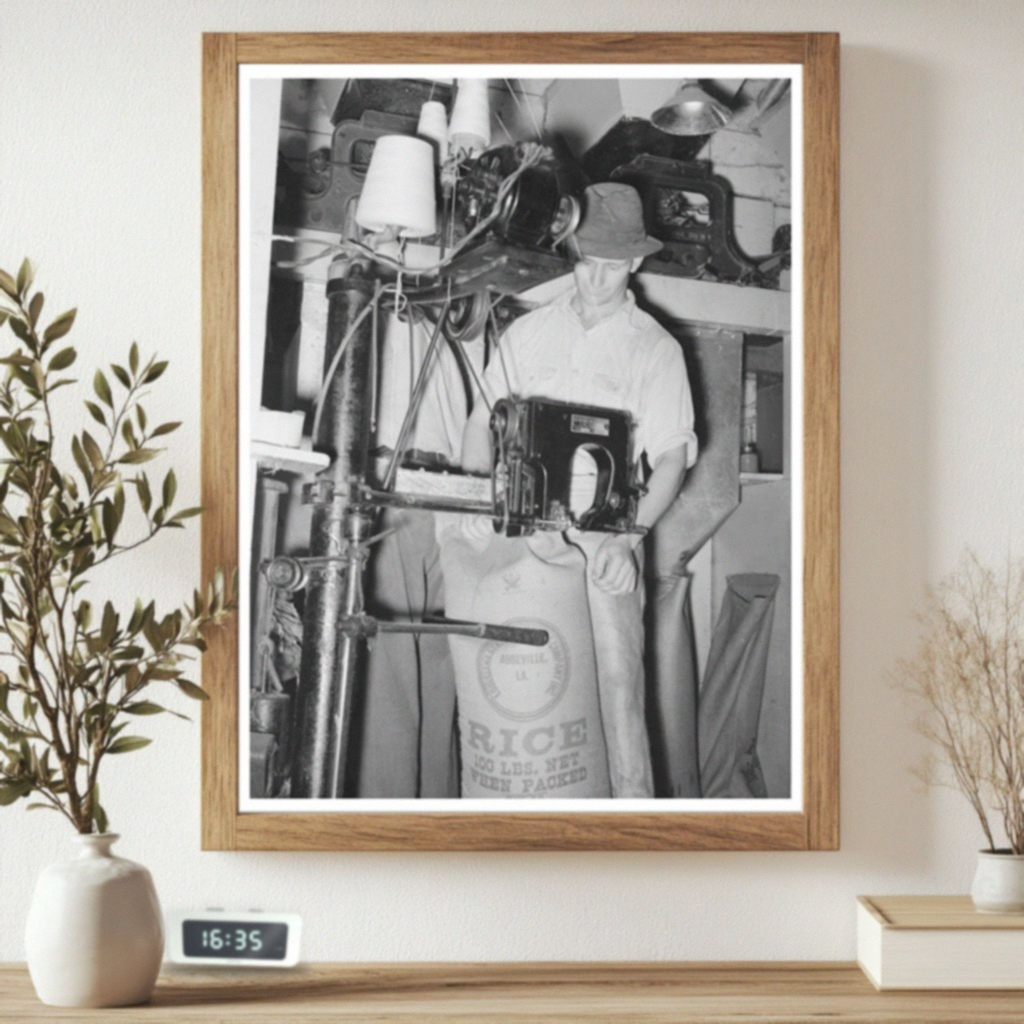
16:35
